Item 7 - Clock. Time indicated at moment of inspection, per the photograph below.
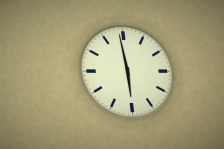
5:59
